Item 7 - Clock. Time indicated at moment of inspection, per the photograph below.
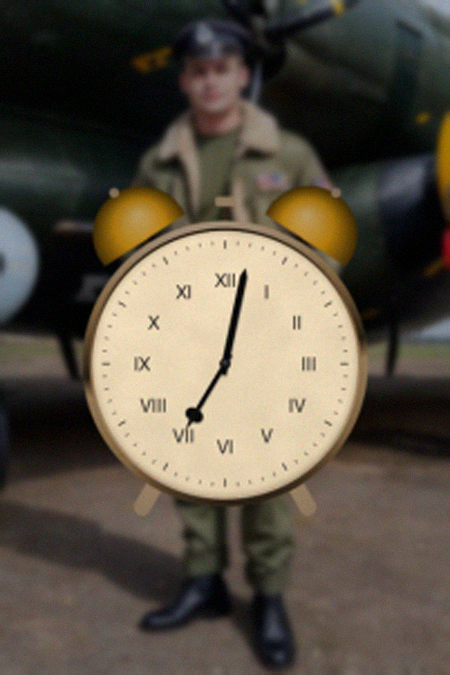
7:02
